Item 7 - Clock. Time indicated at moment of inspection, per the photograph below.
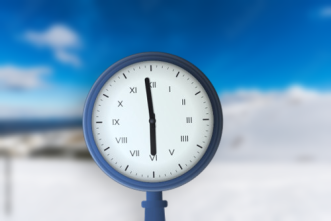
5:59
